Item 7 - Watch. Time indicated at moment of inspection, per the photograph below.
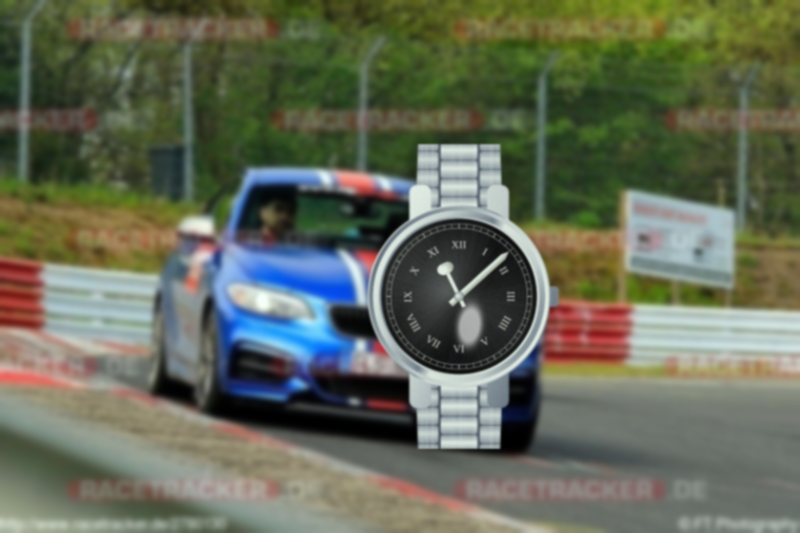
11:08
